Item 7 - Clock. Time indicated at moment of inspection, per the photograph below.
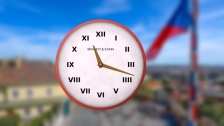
11:18
